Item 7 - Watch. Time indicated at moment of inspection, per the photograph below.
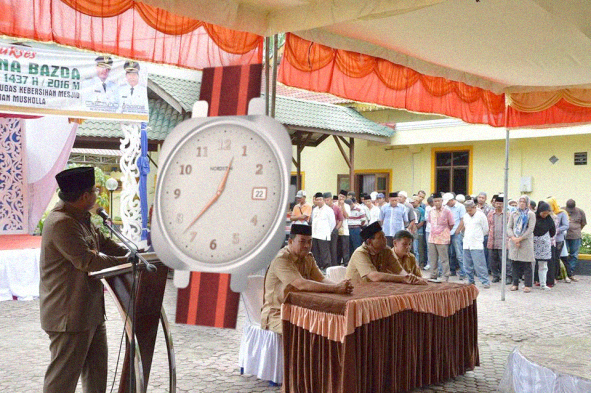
12:37
